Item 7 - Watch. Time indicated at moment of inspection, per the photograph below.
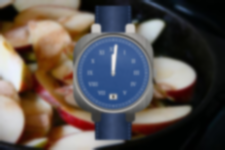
12:01
